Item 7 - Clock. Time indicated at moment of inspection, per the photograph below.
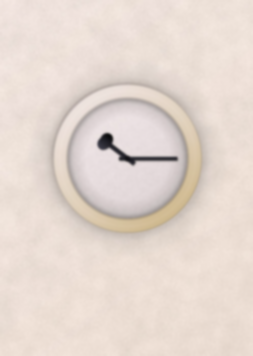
10:15
